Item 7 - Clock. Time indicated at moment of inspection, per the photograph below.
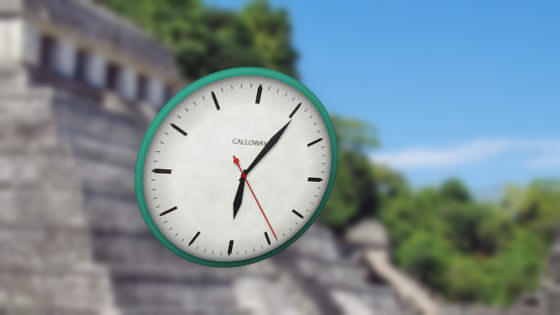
6:05:24
